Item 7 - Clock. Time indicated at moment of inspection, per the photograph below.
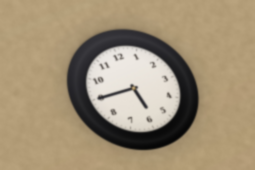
5:45
